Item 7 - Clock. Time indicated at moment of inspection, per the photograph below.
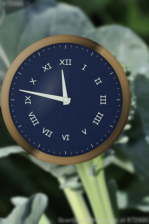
11:47
